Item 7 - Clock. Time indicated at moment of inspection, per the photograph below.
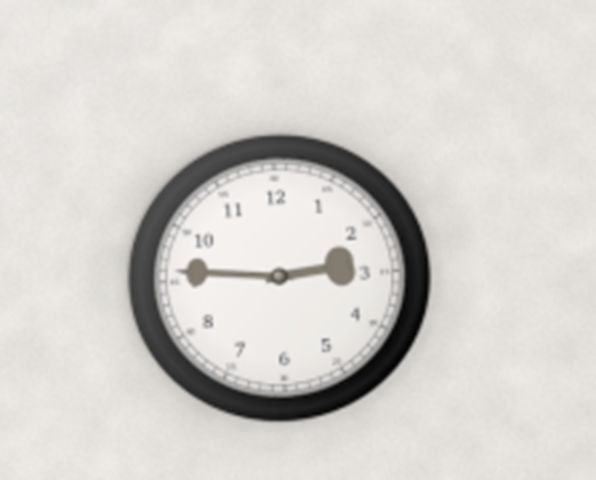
2:46
